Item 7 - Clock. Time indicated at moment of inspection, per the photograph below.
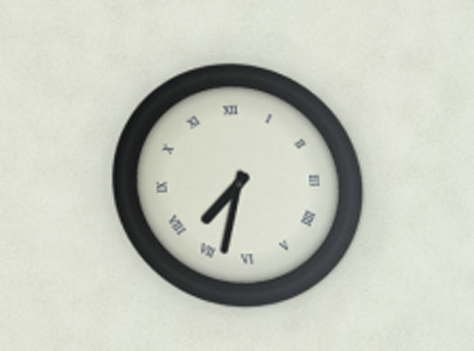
7:33
